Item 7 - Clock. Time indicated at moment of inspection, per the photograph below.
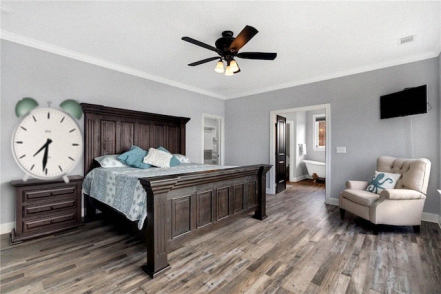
7:31
